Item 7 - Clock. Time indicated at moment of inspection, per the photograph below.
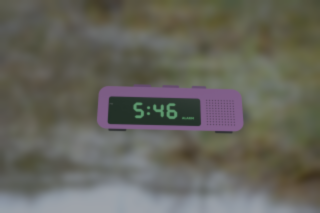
5:46
